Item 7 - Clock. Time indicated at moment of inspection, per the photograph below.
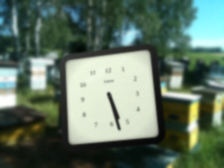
5:28
